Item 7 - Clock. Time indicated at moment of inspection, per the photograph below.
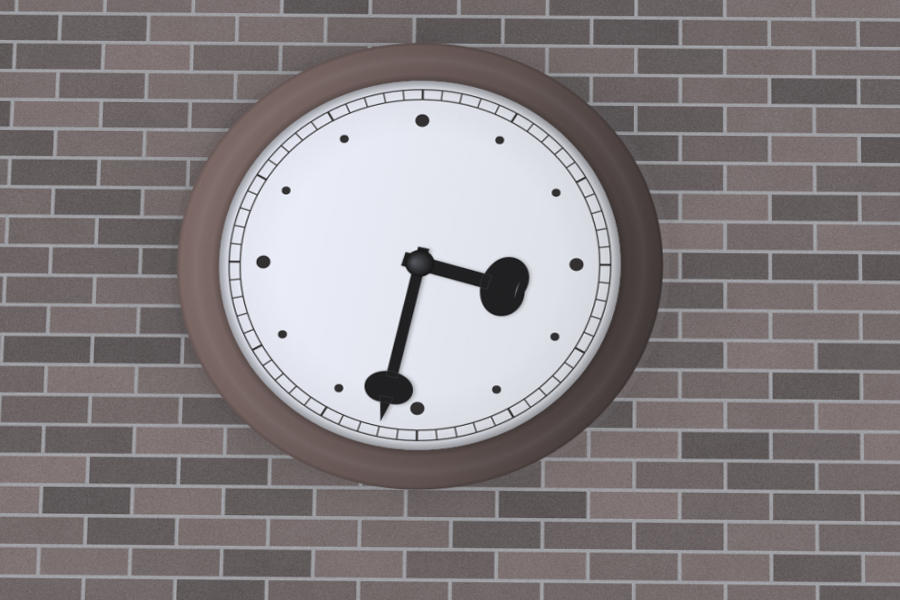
3:32
